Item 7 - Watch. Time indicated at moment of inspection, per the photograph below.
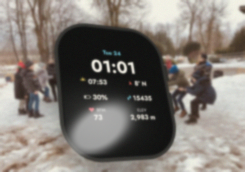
1:01
